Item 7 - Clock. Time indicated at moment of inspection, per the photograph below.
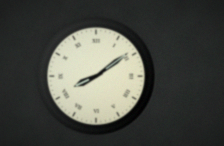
8:09
